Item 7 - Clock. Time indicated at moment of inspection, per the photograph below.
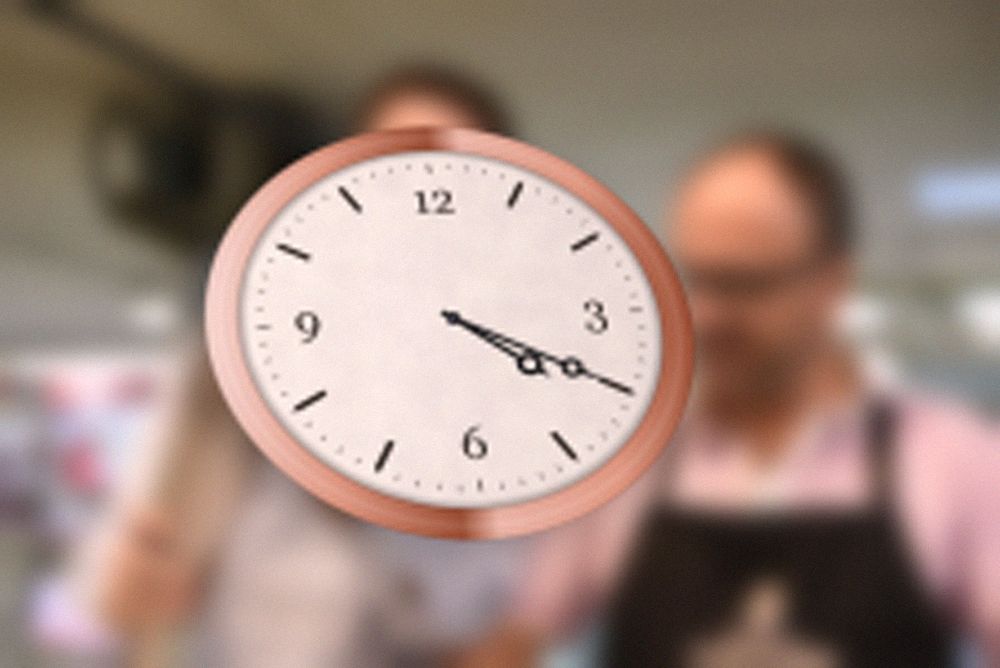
4:20
